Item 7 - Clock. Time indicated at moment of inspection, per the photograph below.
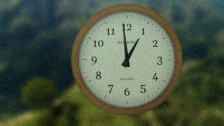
12:59
